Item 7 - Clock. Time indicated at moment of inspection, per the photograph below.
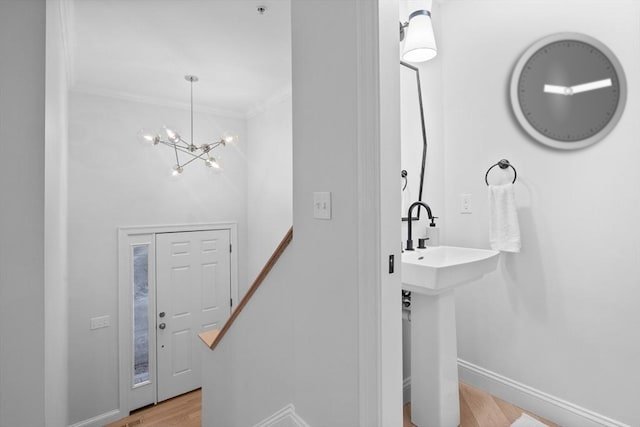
9:13
